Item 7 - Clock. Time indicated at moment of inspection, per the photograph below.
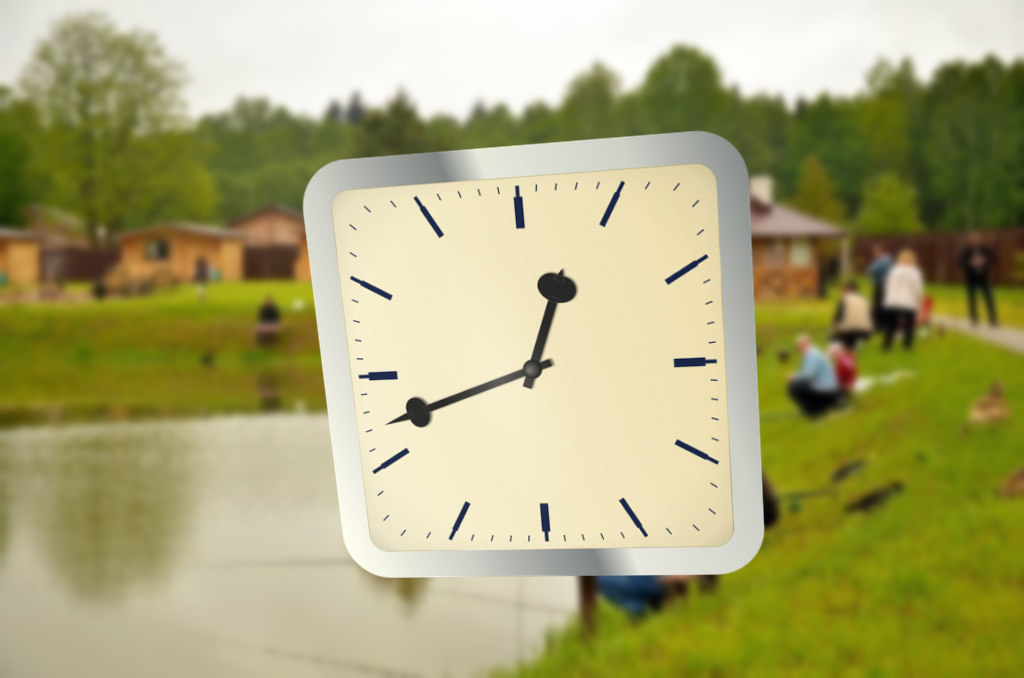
12:42
